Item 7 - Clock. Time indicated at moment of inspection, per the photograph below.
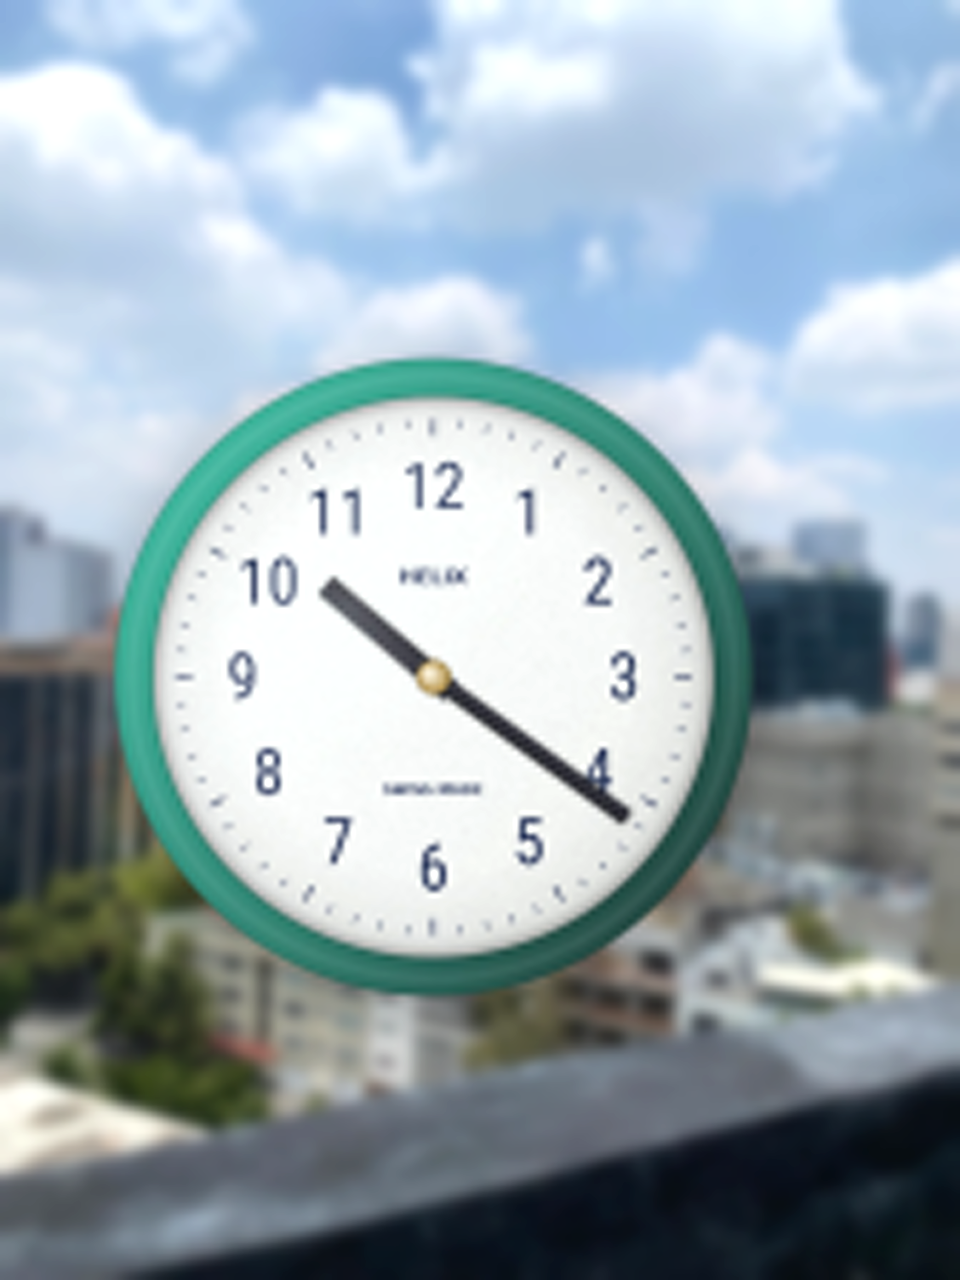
10:21
